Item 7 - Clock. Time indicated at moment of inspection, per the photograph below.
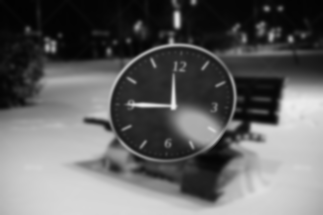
11:45
